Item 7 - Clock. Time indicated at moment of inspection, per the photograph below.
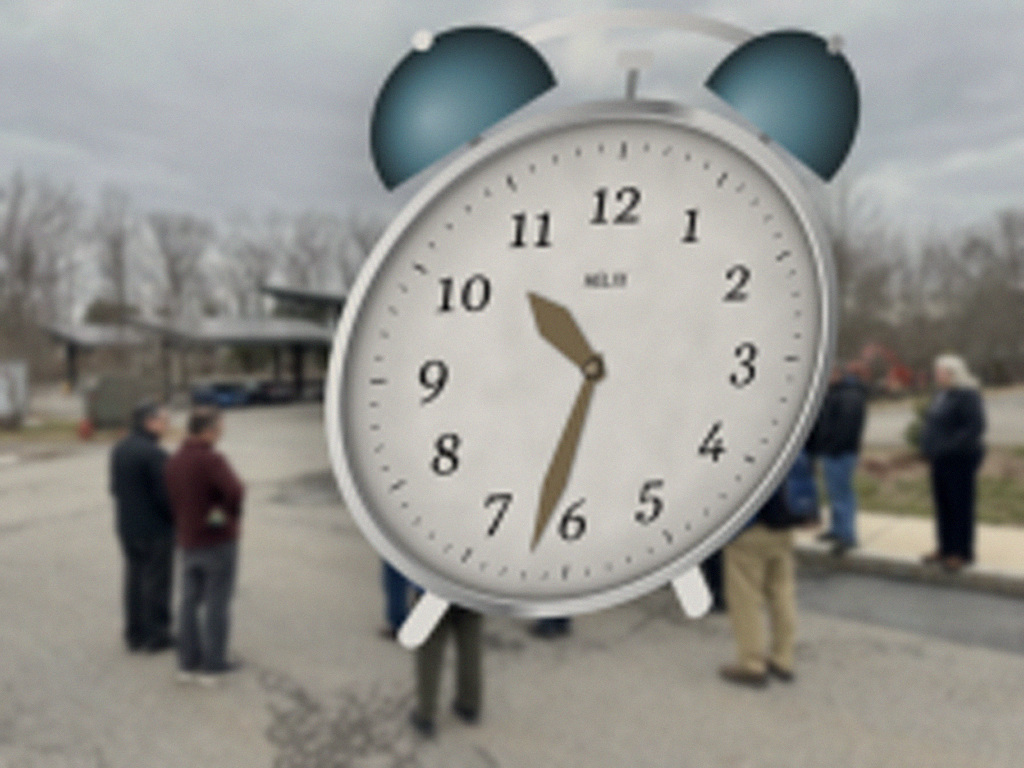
10:32
